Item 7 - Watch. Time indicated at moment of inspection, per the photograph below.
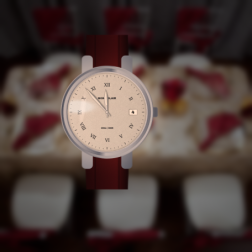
11:53
